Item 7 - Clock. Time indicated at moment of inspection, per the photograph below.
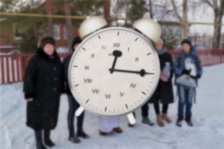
12:15
